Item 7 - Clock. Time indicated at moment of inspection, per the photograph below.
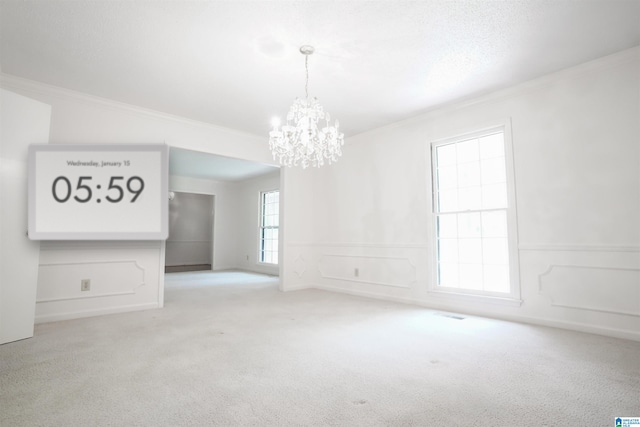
5:59
